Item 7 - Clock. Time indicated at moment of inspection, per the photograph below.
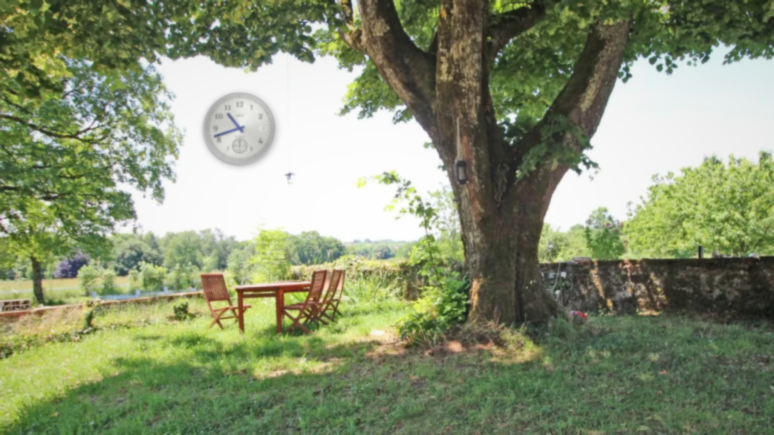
10:42
